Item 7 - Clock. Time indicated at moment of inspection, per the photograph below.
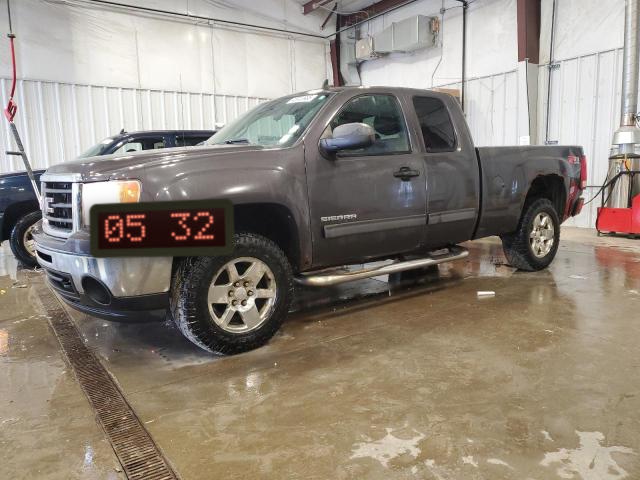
5:32
